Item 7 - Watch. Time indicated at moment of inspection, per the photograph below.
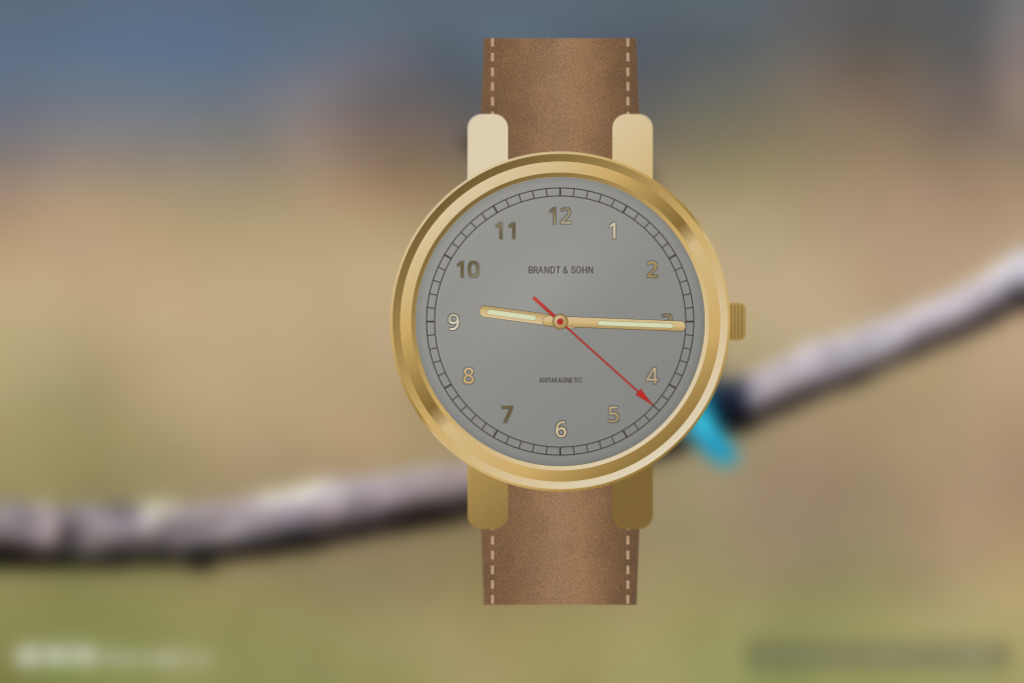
9:15:22
